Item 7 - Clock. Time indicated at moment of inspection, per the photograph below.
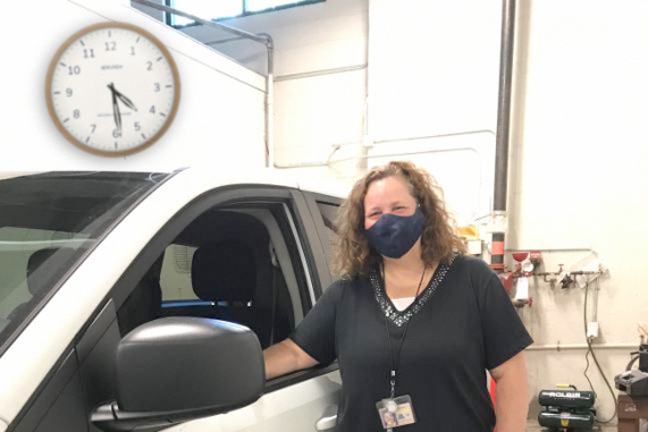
4:29
